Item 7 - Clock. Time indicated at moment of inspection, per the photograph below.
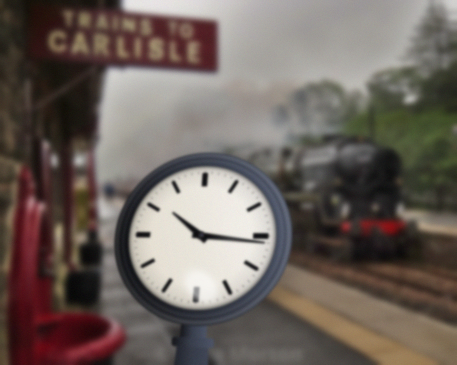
10:16
